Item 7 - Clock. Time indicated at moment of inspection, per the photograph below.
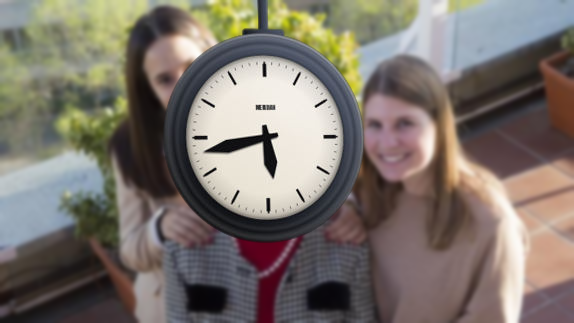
5:43
